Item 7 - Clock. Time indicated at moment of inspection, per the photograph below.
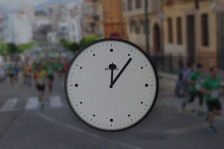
12:06
